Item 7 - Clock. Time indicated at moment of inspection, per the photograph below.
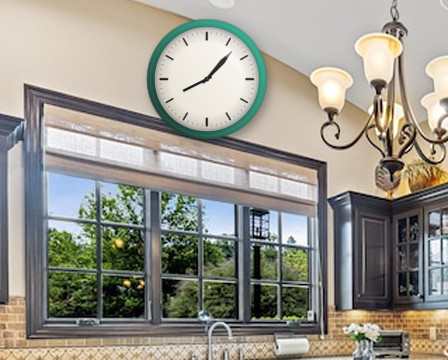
8:07
